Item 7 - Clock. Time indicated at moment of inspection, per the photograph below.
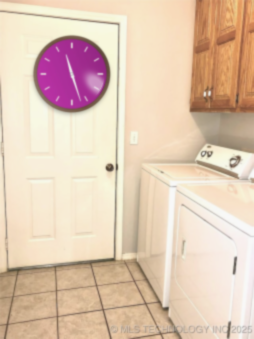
11:27
